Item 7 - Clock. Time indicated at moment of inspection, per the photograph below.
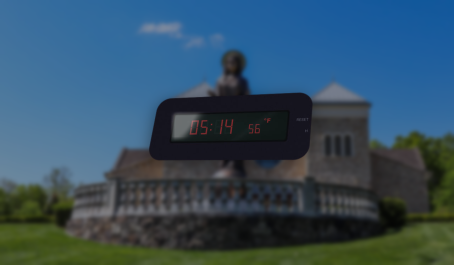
5:14
